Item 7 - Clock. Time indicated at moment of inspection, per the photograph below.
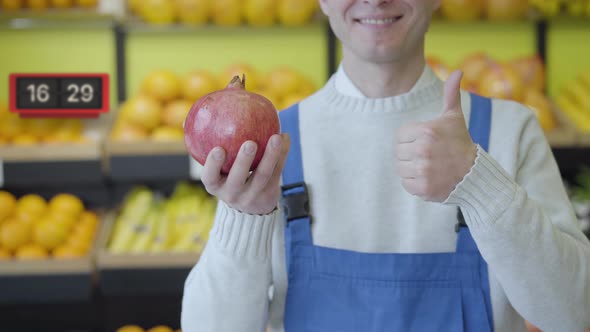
16:29
